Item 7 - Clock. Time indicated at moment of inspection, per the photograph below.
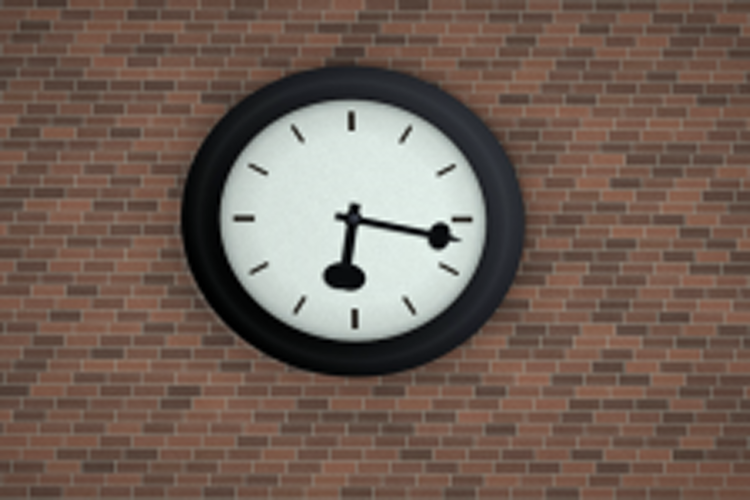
6:17
